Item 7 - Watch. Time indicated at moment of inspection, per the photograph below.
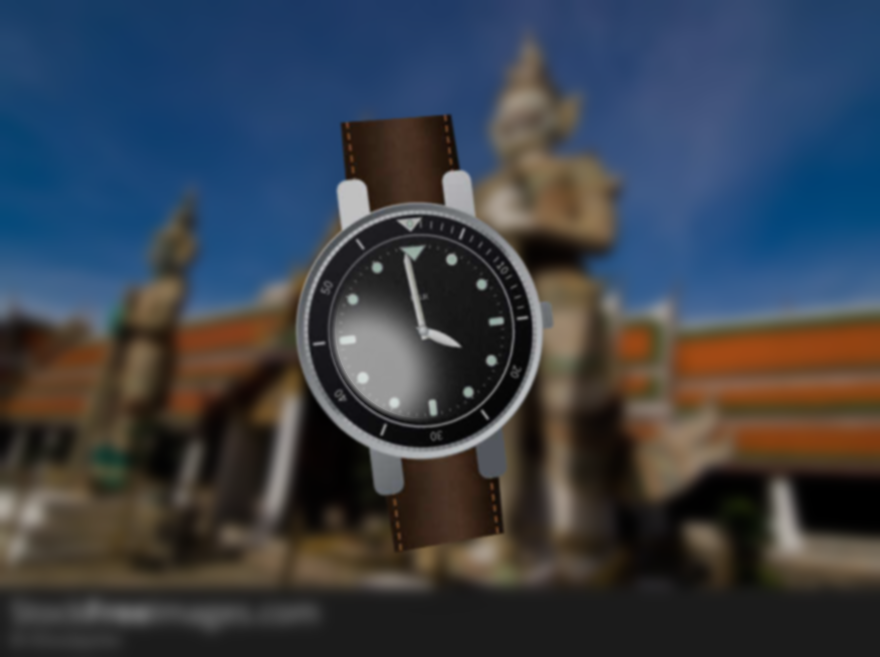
3:59
